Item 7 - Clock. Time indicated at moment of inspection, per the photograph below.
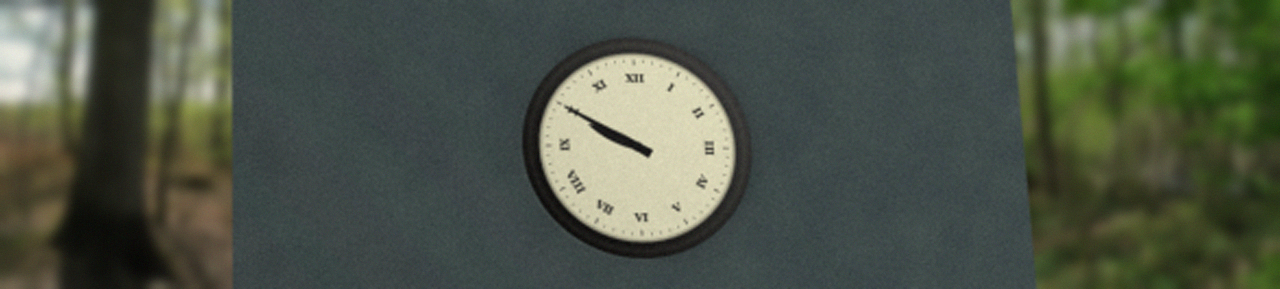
9:50
